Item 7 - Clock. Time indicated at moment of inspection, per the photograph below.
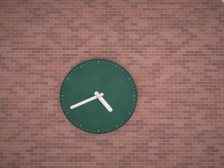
4:41
